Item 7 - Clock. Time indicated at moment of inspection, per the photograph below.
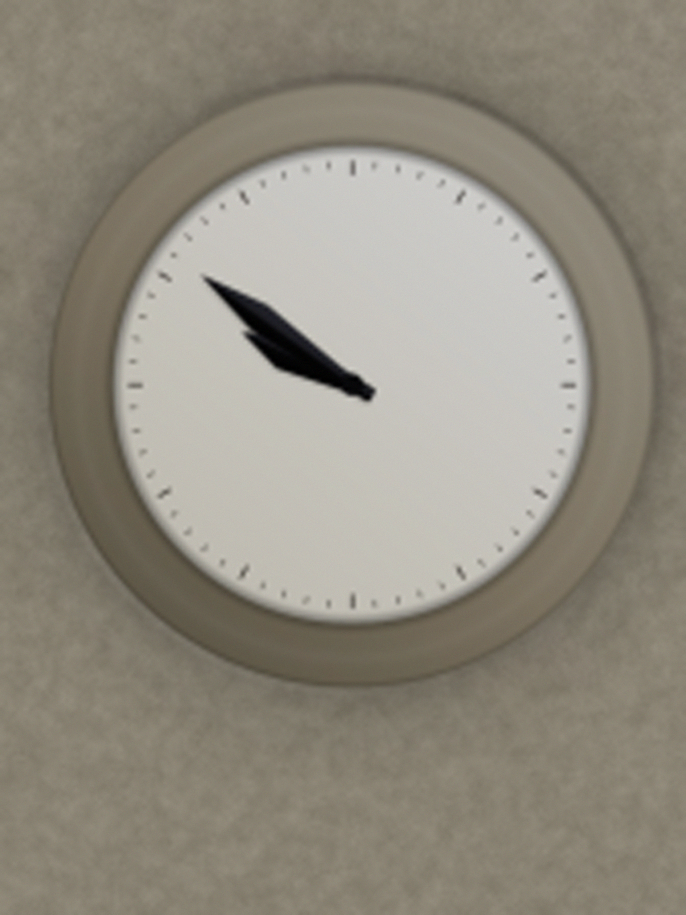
9:51
